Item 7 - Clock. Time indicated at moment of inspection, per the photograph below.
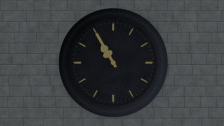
10:55
